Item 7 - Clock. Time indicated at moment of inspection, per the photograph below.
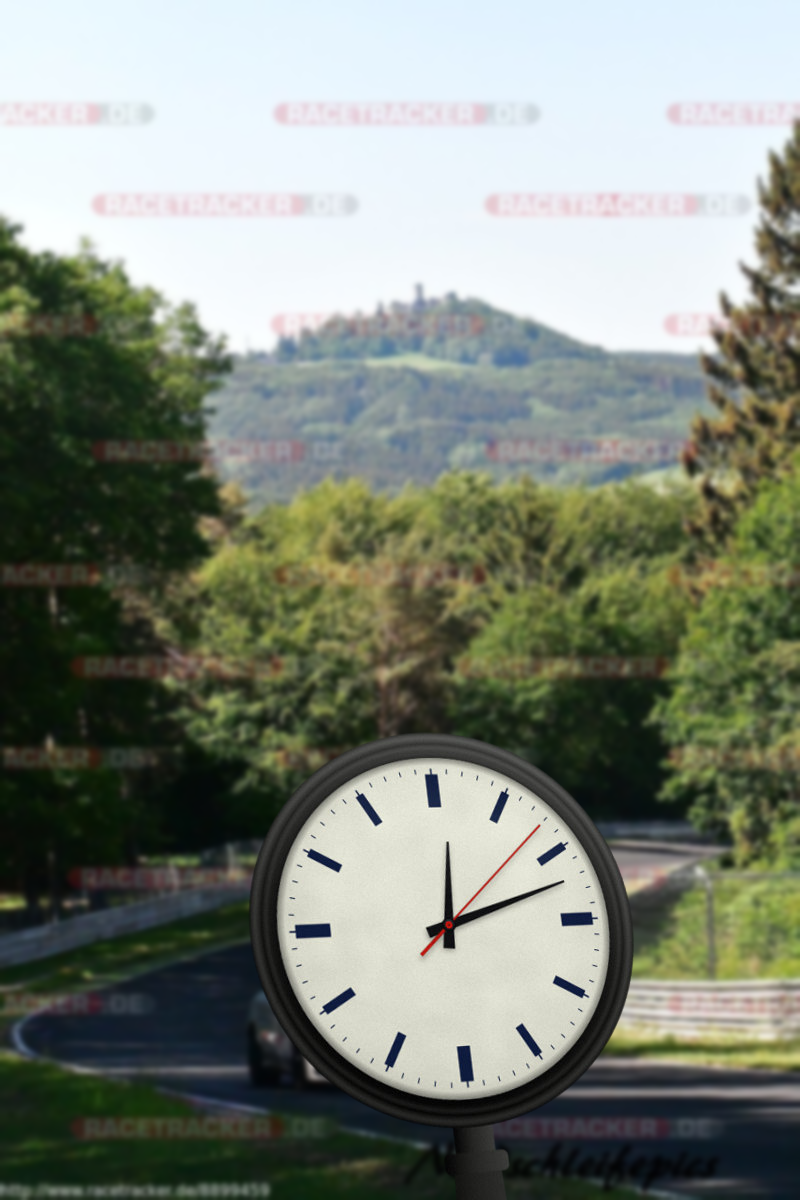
12:12:08
